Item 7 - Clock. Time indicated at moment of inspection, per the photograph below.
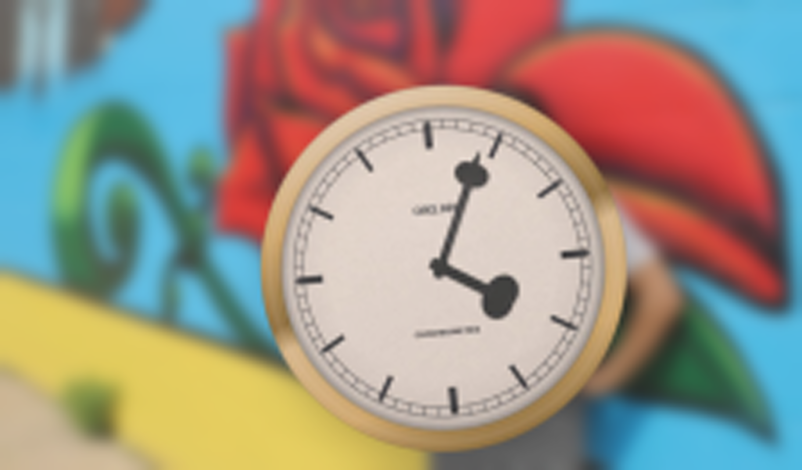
4:04
